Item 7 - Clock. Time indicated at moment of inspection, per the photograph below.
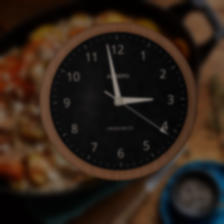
2:58:21
